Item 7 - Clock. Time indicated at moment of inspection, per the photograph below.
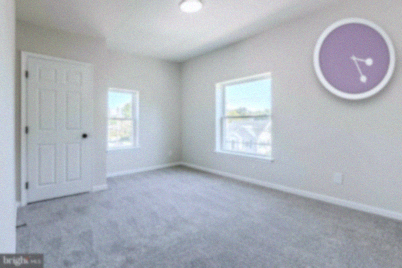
3:26
